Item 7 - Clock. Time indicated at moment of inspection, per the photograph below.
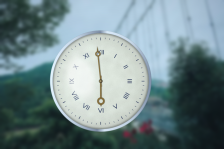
5:59
